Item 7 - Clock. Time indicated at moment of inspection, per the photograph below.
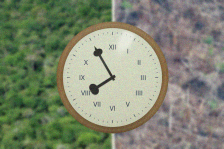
7:55
